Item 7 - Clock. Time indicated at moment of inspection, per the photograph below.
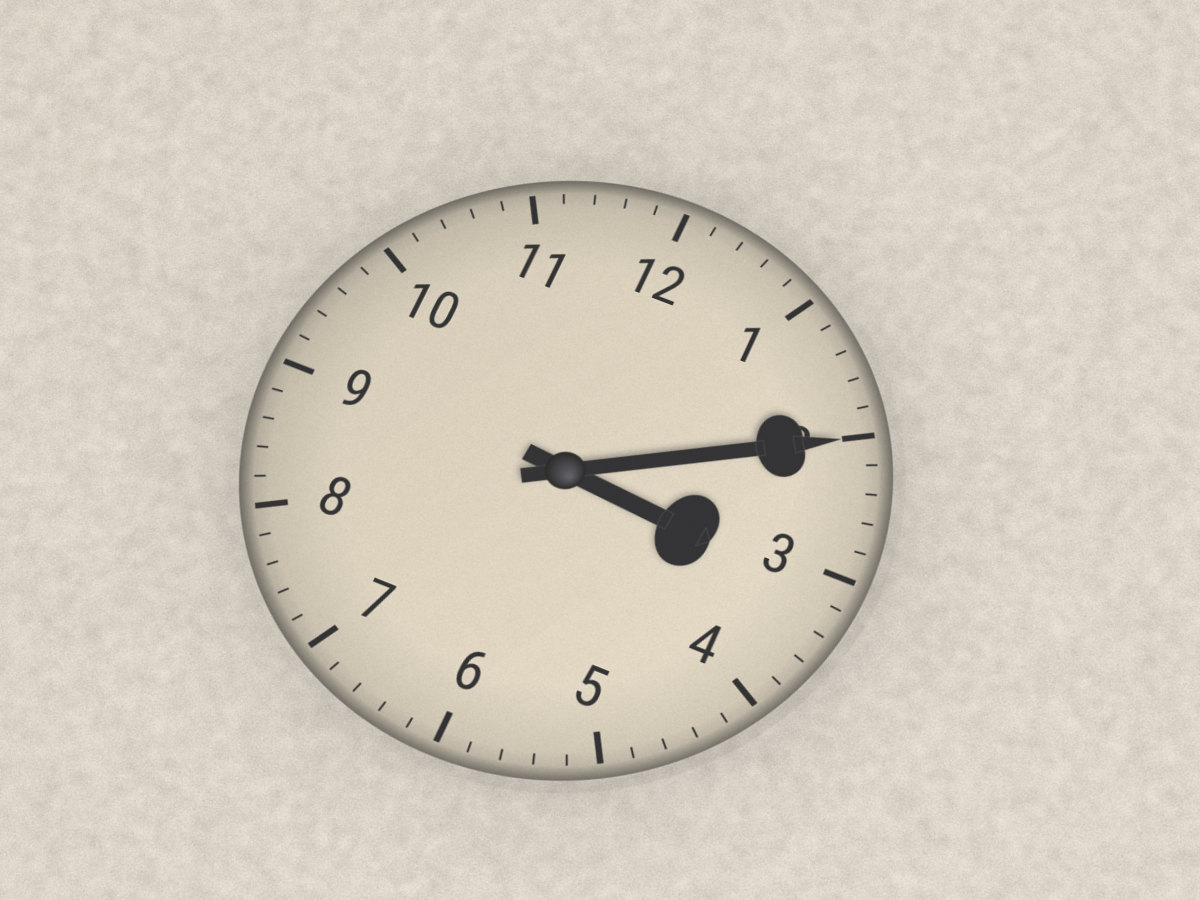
3:10
